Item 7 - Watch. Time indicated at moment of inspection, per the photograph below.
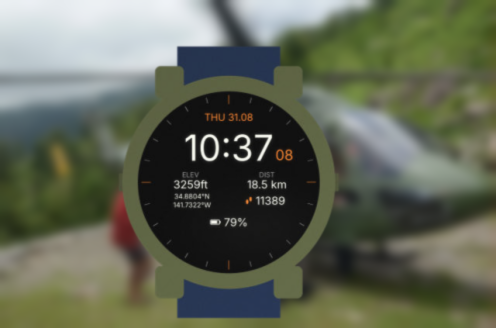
10:37:08
